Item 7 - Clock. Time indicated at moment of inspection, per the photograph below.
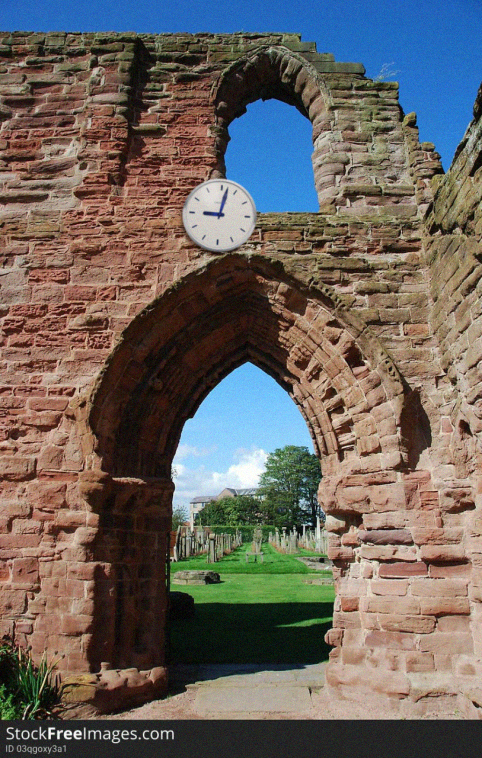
9:02
